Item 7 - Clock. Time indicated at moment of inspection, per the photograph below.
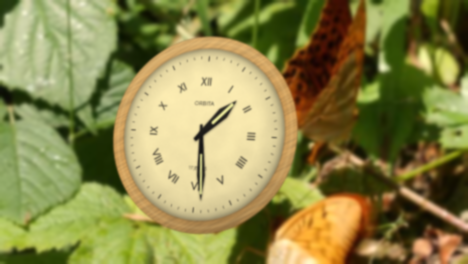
1:29
